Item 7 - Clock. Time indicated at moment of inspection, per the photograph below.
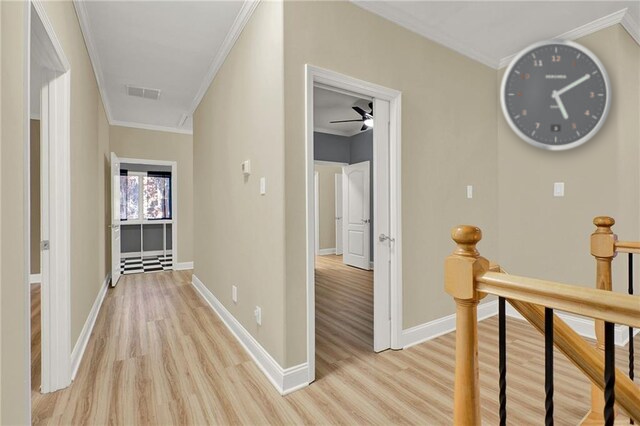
5:10
